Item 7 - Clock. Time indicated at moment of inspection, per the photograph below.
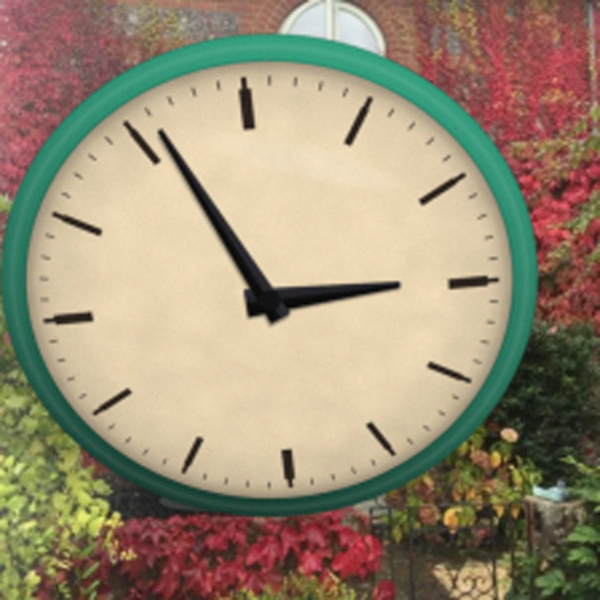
2:56
